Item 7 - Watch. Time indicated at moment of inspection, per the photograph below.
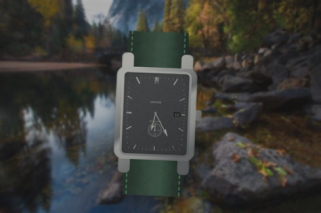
6:25
